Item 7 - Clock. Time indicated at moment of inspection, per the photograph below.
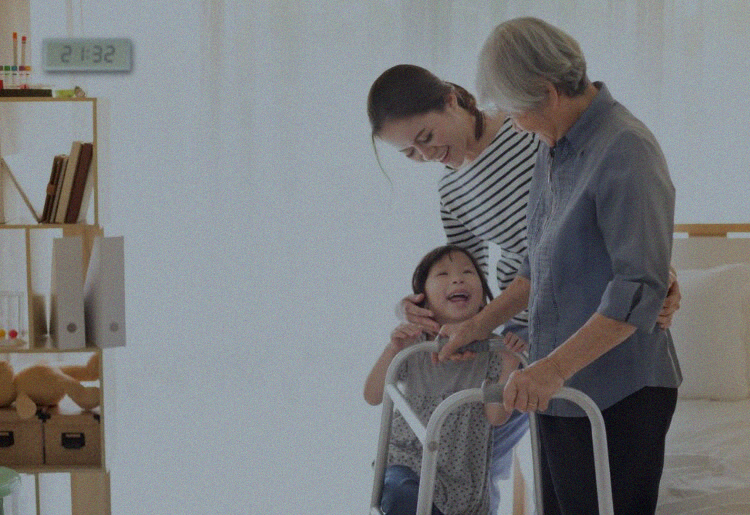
21:32
